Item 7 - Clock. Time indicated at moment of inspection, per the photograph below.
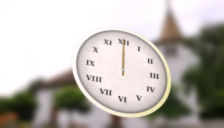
12:00
